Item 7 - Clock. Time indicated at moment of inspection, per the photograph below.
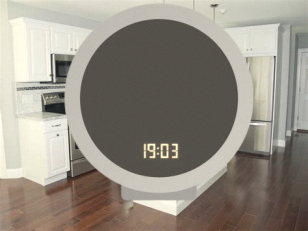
19:03
